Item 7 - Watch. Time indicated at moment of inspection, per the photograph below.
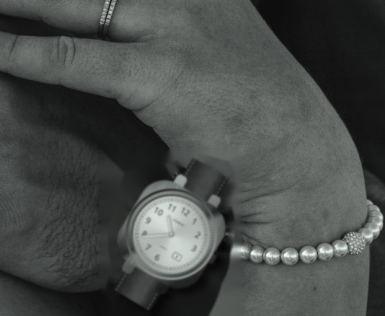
10:39
